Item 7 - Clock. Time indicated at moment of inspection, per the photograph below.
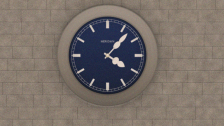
4:07
